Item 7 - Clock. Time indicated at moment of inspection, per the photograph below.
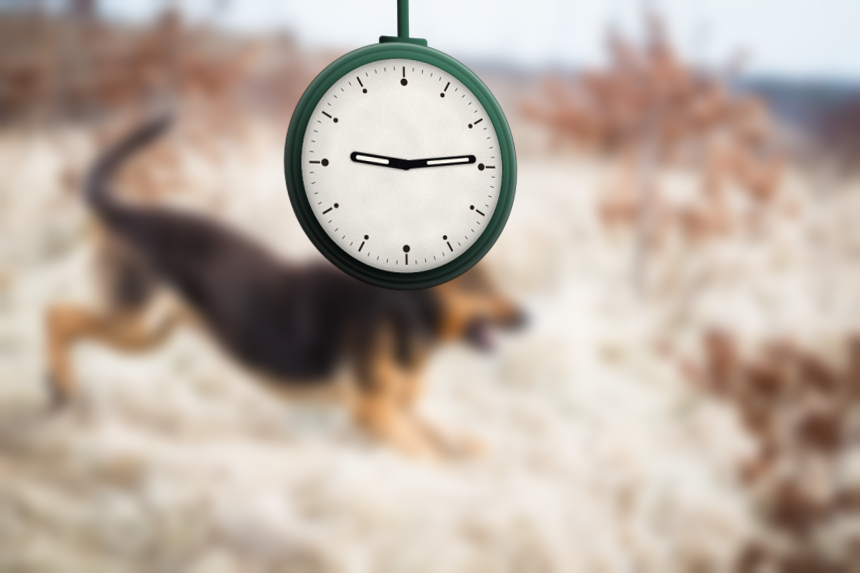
9:14
